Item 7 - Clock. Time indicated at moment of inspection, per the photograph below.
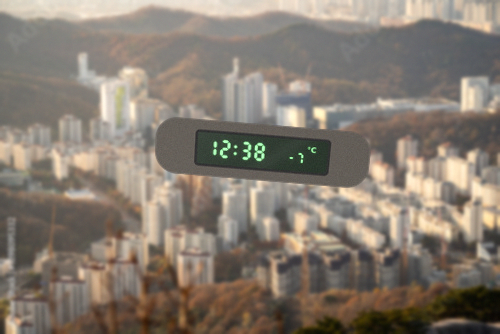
12:38
